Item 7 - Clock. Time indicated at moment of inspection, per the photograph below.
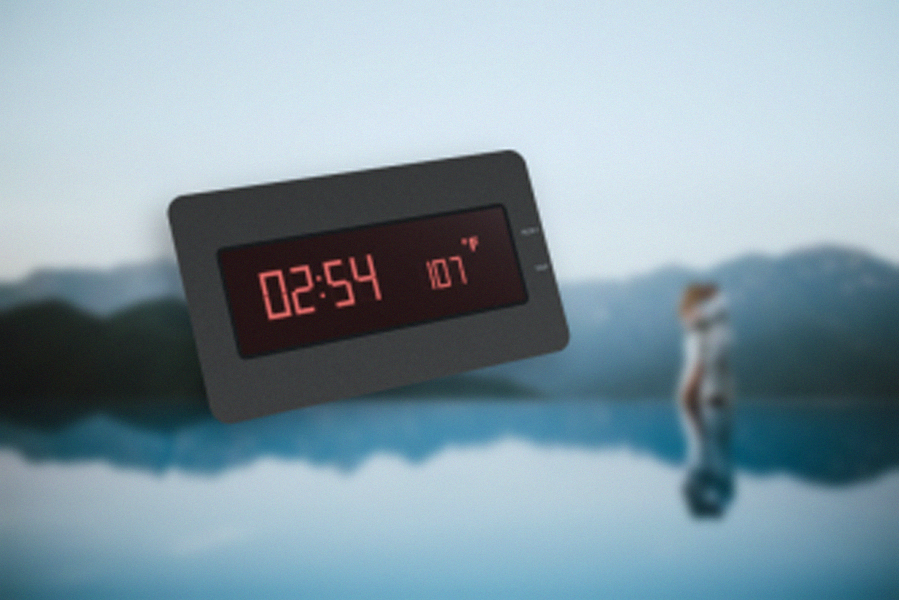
2:54
